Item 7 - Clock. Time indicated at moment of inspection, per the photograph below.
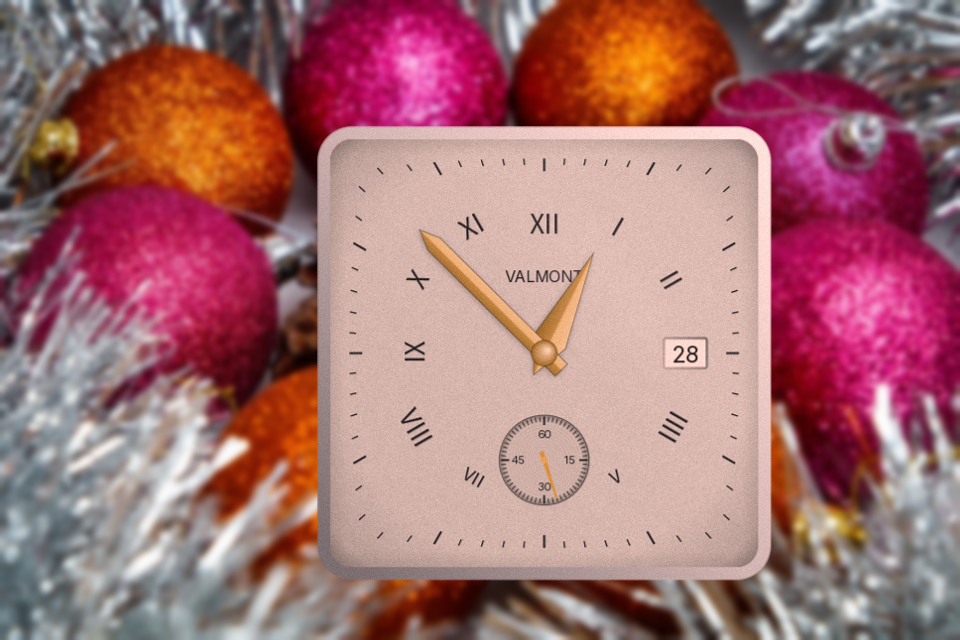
12:52:27
